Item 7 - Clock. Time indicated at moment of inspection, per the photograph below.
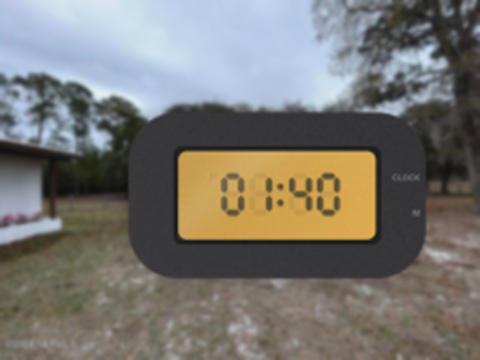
1:40
